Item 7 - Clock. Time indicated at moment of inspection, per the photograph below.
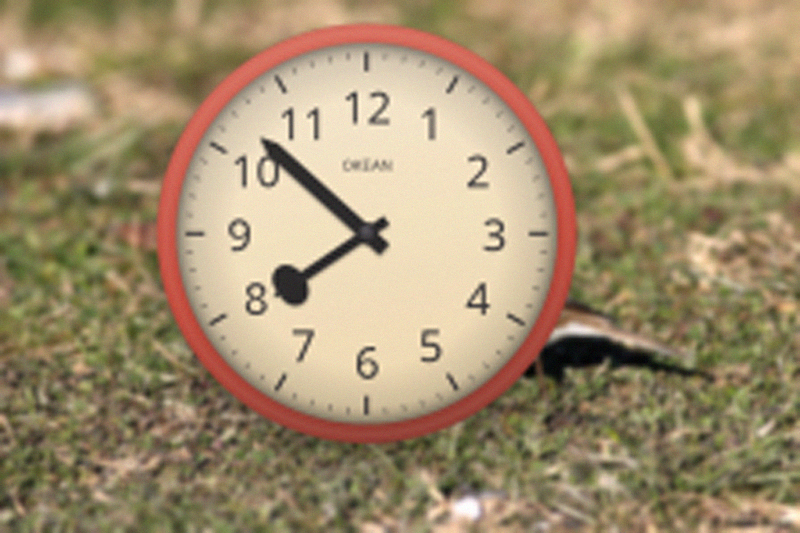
7:52
